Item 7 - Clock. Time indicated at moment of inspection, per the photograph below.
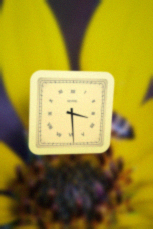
3:29
